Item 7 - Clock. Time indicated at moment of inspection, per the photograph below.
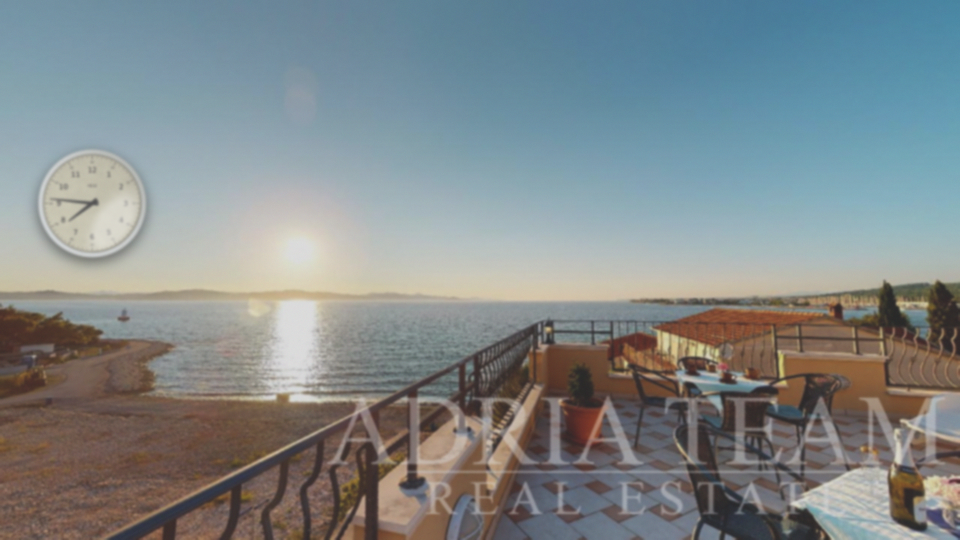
7:46
